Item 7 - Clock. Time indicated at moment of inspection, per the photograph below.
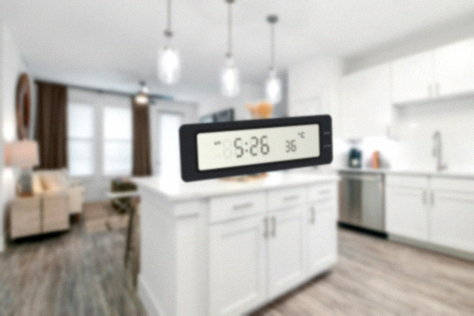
5:26
